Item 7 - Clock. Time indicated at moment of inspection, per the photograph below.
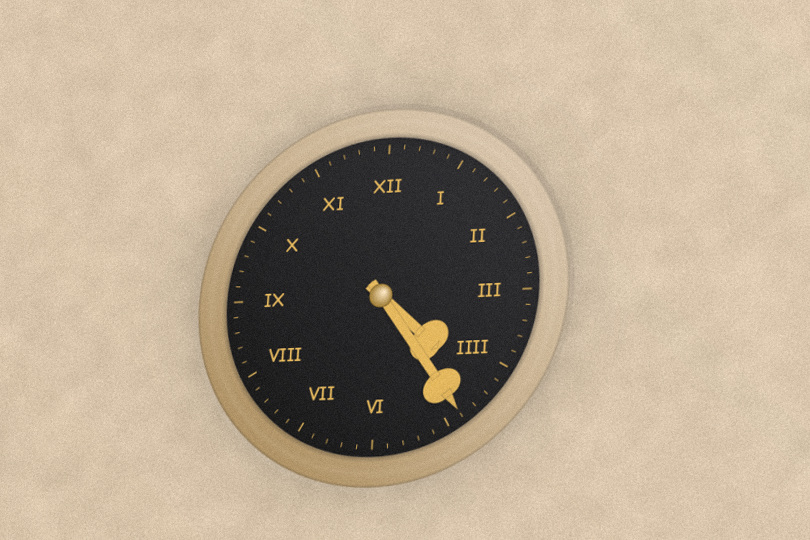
4:24
